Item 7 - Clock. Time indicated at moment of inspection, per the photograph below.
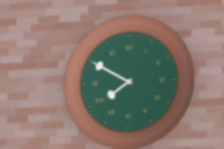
7:50
